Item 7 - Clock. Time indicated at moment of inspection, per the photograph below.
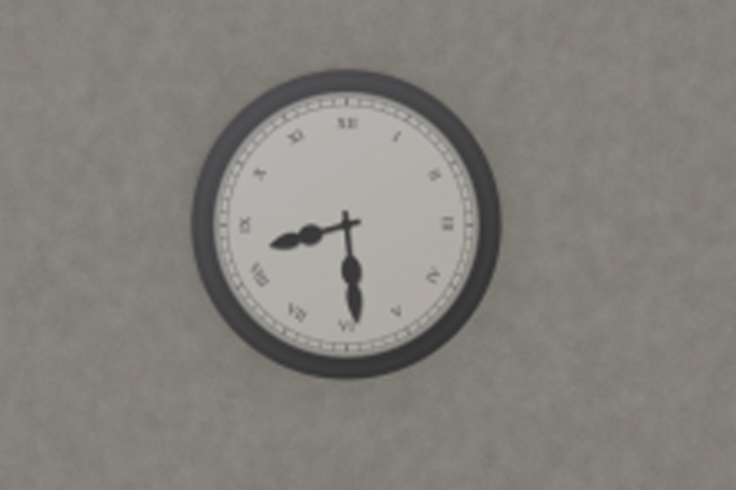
8:29
